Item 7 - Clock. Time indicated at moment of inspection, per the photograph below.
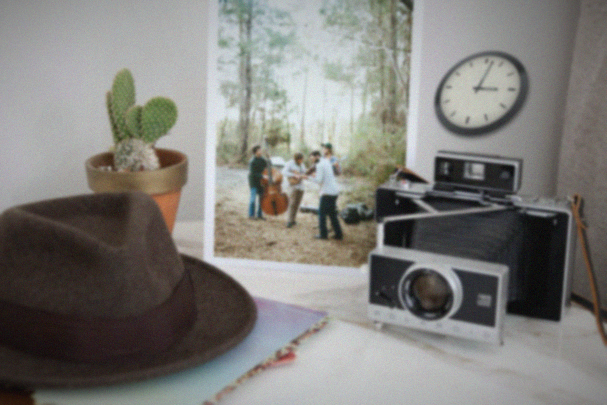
3:02
